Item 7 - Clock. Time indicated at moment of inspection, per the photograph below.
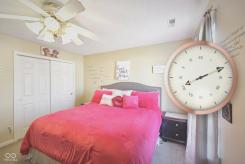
8:11
